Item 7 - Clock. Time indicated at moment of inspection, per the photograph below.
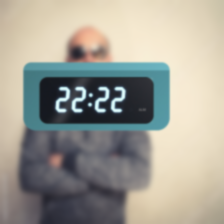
22:22
